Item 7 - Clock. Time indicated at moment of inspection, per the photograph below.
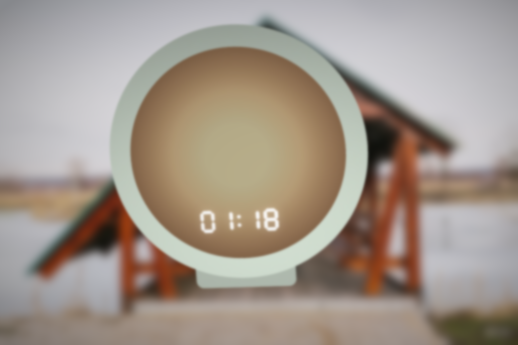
1:18
